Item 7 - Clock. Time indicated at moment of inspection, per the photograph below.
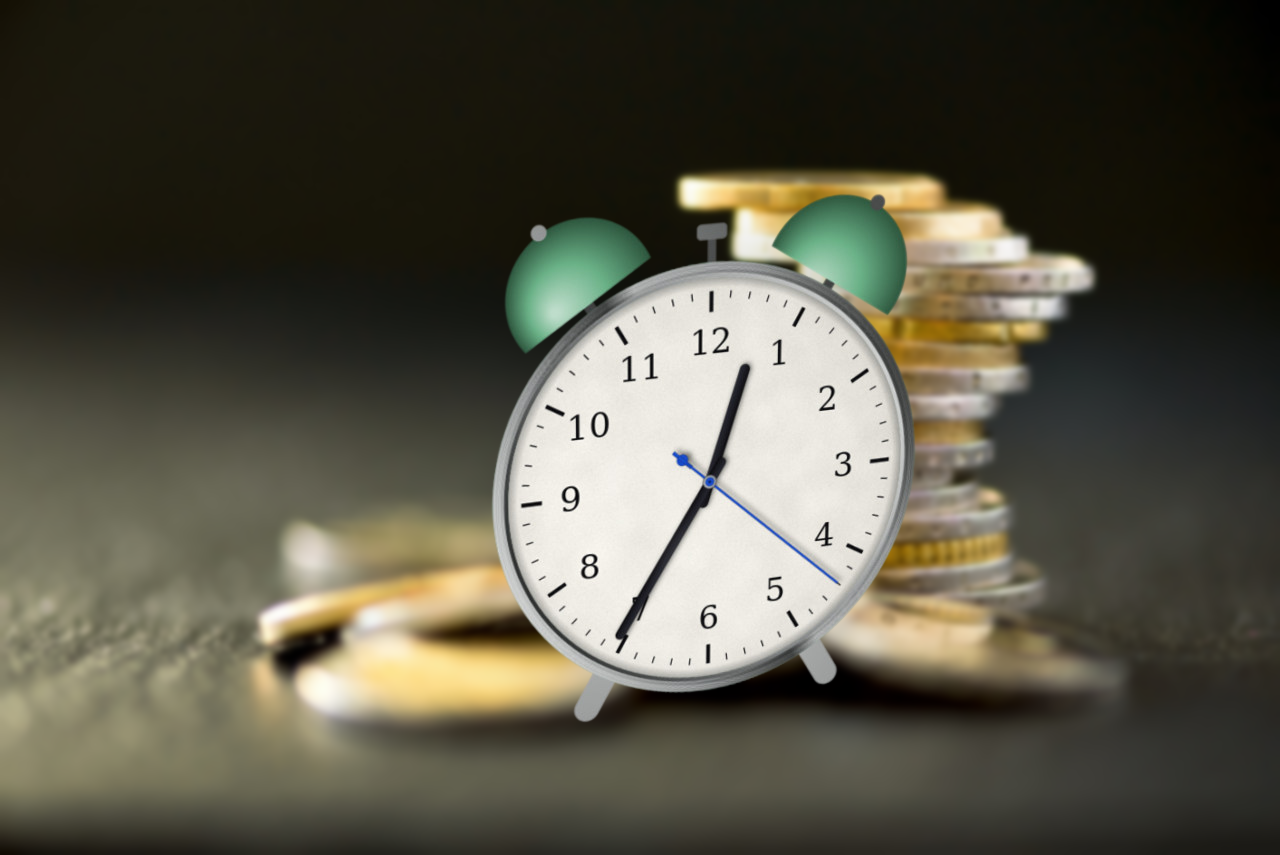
12:35:22
